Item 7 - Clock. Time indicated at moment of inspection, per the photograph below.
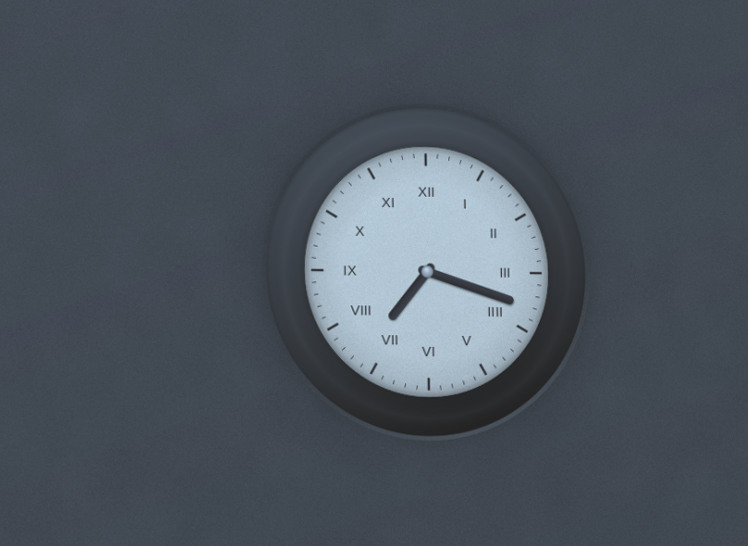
7:18
